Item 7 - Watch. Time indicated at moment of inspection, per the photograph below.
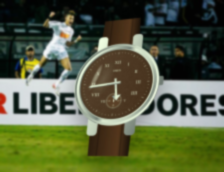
5:44
